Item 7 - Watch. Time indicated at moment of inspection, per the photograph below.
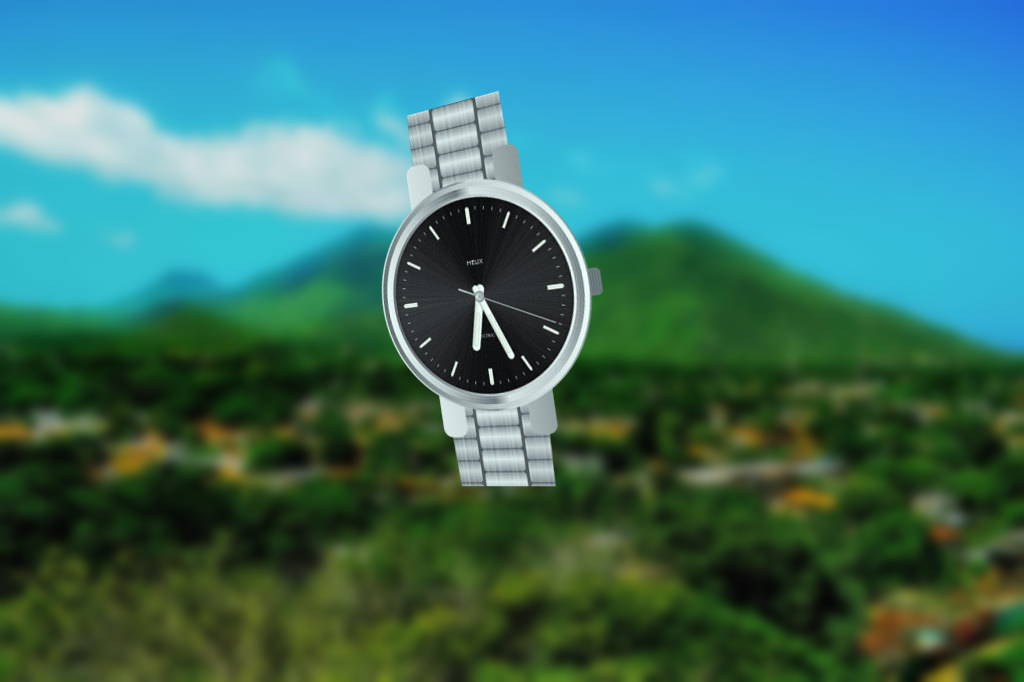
6:26:19
